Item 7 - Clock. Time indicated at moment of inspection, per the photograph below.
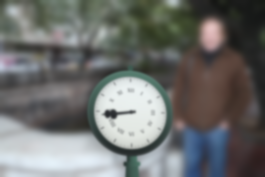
8:44
